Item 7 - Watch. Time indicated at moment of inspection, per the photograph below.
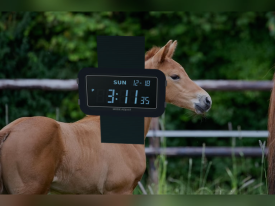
3:11:35
